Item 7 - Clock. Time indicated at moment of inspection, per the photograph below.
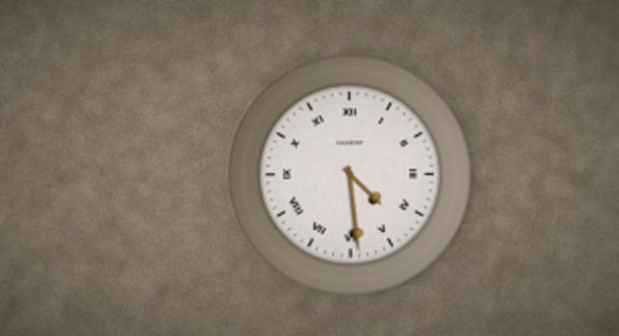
4:29
